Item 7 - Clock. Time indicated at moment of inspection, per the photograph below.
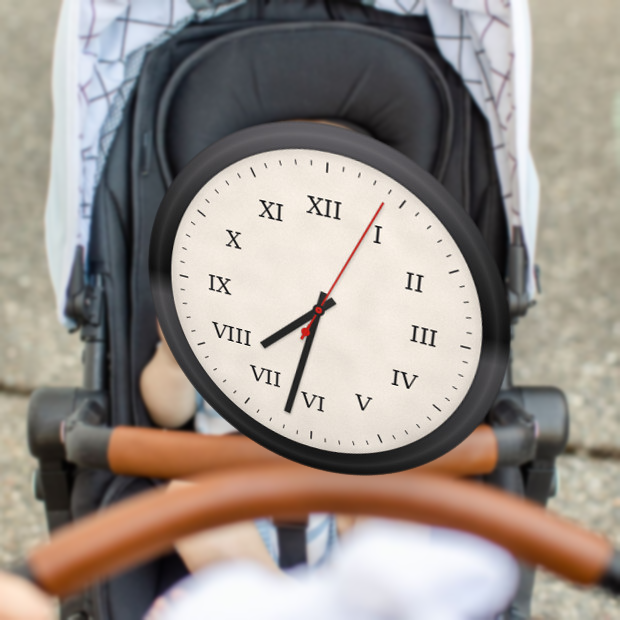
7:32:04
